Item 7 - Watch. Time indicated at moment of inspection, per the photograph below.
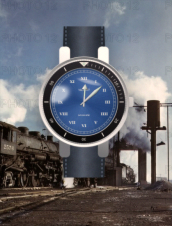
12:08
